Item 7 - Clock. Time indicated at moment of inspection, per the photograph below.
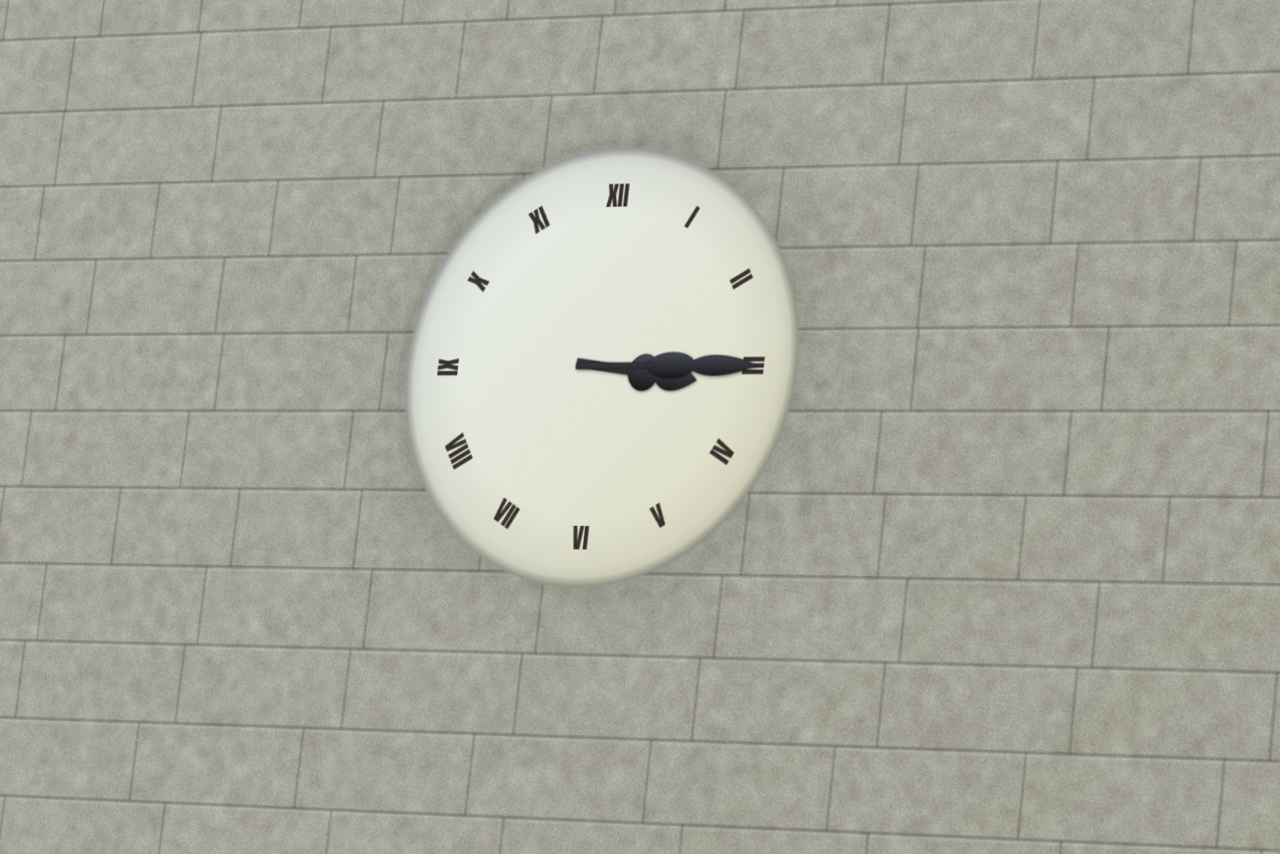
3:15
